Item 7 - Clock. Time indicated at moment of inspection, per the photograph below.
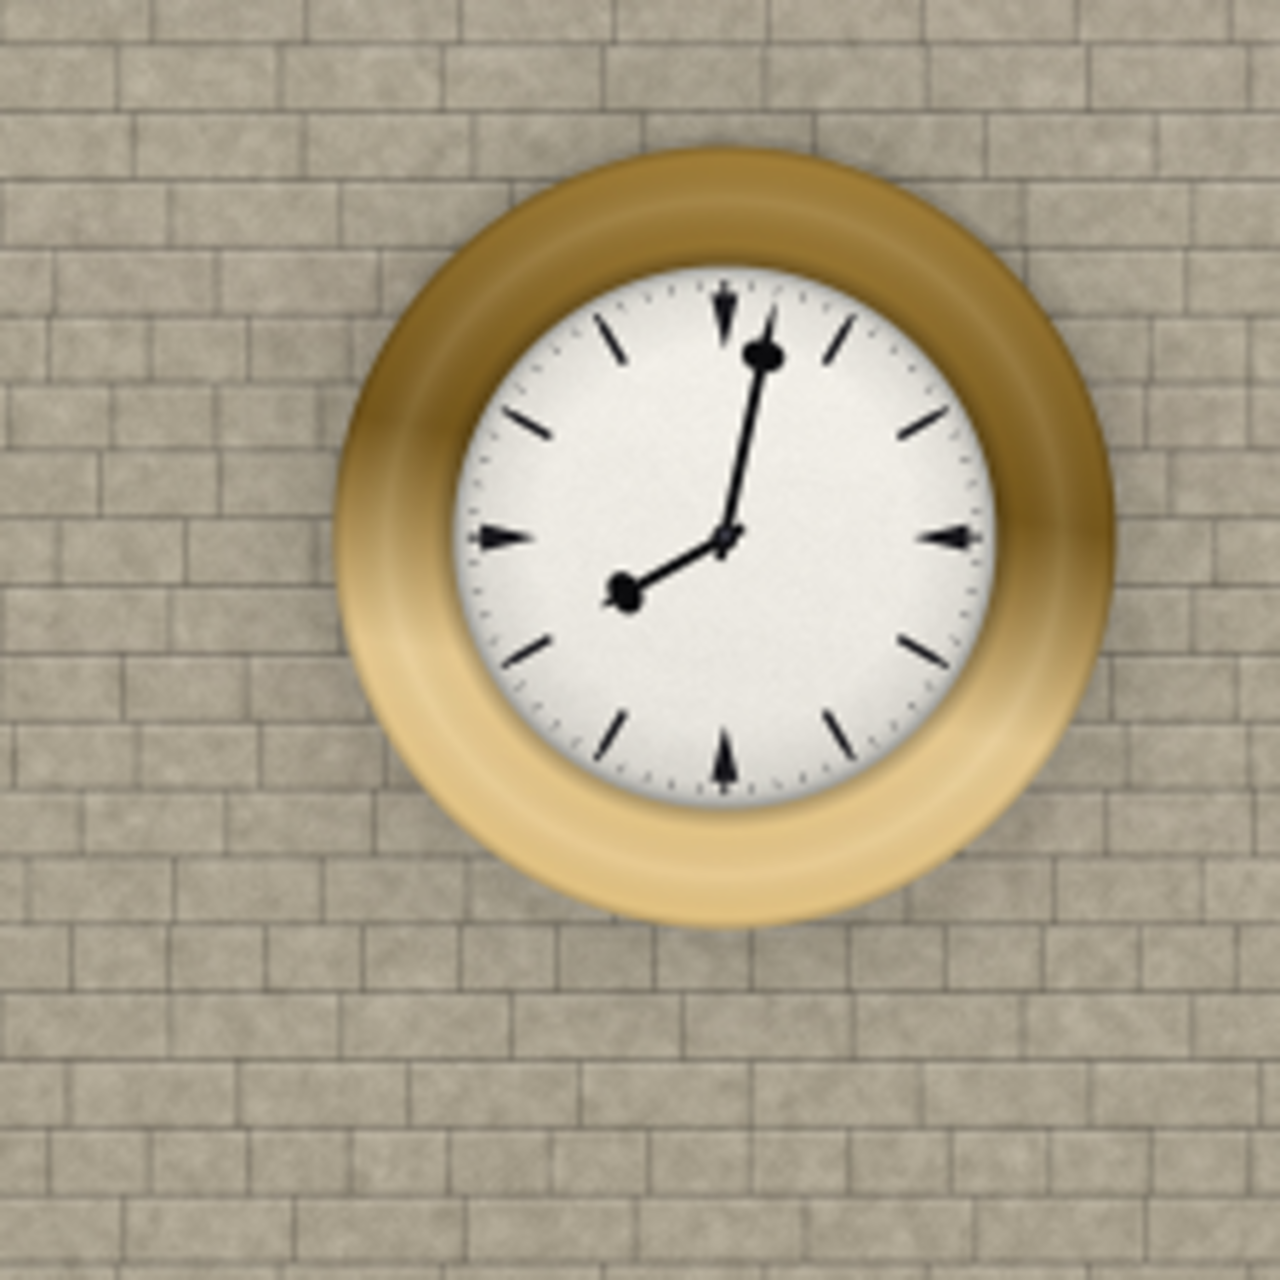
8:02
